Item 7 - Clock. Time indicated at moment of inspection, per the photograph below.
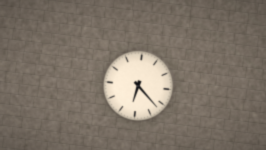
6:22
